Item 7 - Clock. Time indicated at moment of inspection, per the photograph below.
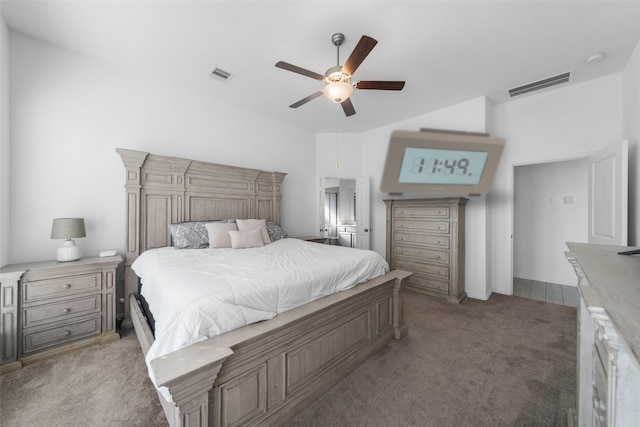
11:49
